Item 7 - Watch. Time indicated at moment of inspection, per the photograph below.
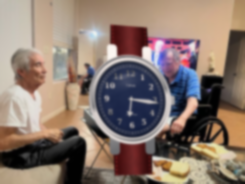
6:16
